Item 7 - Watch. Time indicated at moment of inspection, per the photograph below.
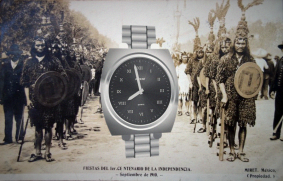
7:58
